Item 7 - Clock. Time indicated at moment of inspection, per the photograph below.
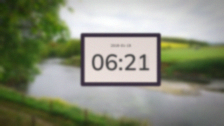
6:21
